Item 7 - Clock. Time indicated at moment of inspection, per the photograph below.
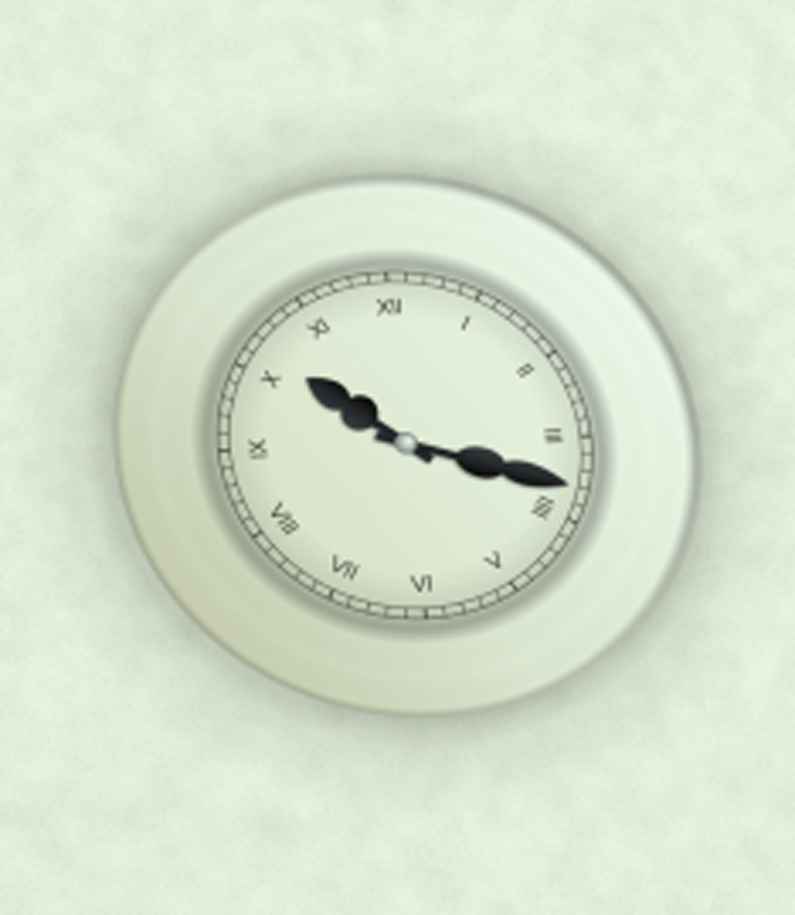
10:18
